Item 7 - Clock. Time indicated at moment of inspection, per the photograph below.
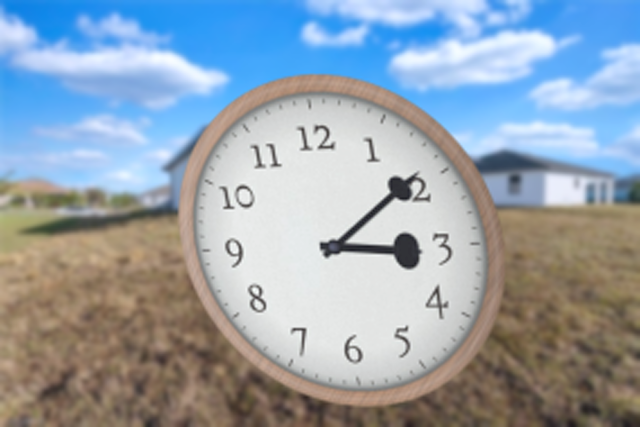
3:09
